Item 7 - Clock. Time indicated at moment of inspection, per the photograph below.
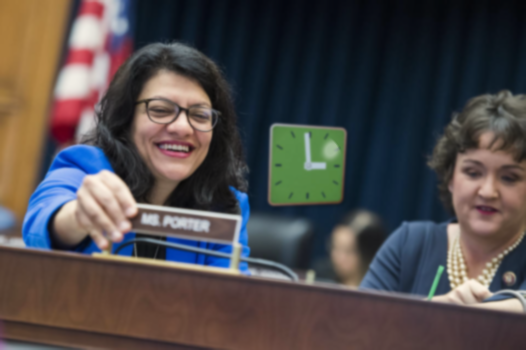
2:59
